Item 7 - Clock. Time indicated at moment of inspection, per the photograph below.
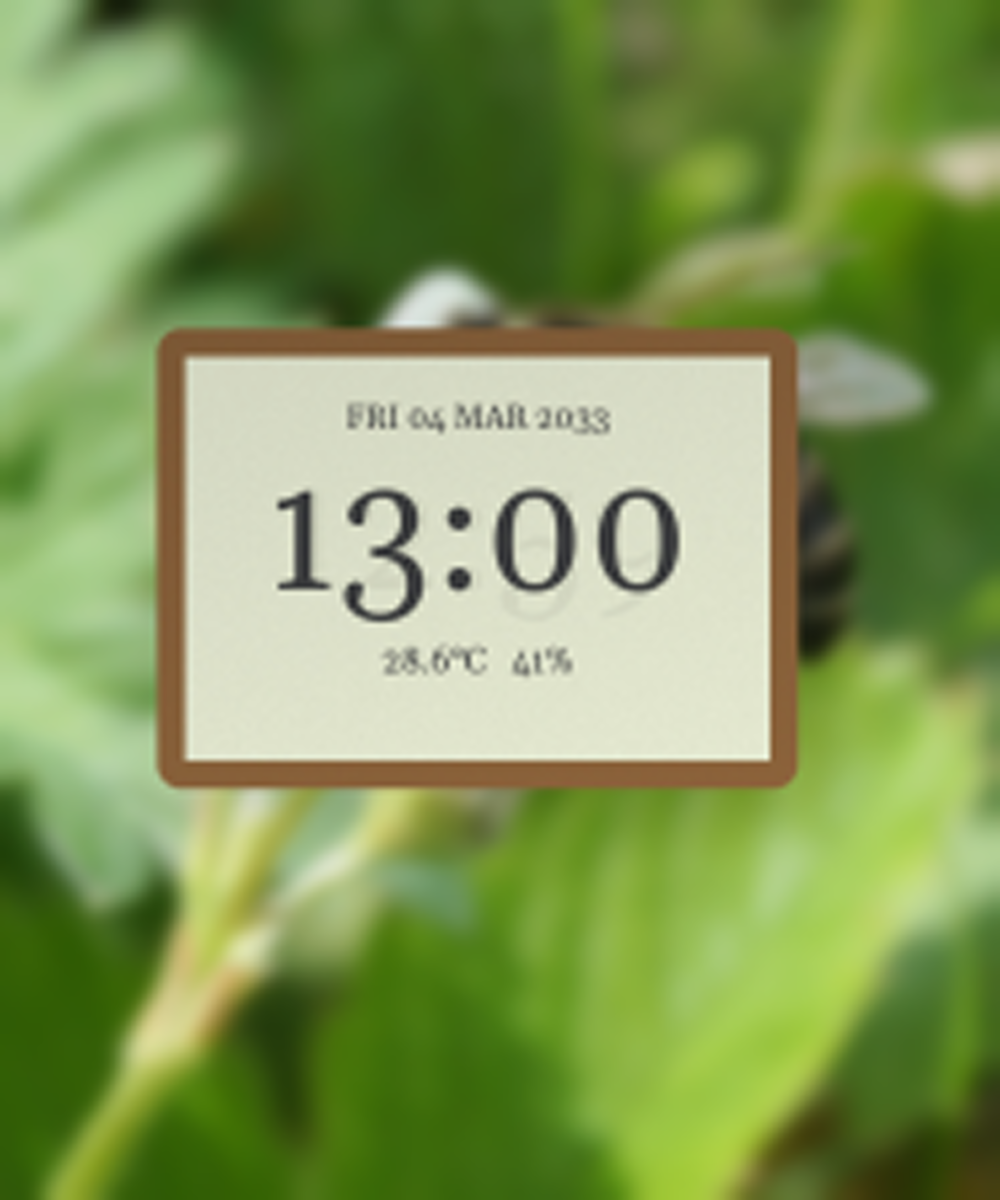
13:00
